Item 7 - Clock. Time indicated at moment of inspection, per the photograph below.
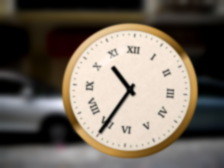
10:35
